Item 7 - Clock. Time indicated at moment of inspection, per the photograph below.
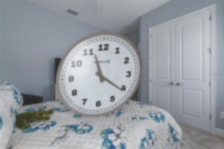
11:21
